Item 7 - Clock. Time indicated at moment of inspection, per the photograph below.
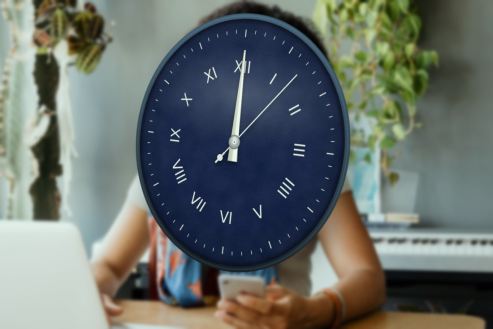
12:00:07
